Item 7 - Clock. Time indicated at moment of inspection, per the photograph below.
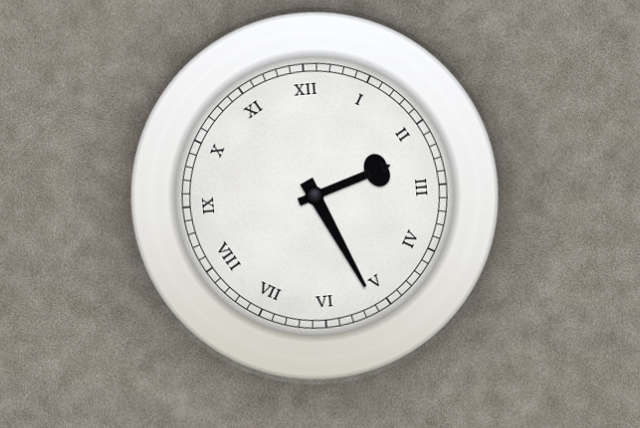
2:26
